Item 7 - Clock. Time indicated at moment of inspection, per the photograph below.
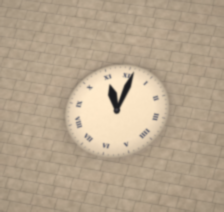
11:01
